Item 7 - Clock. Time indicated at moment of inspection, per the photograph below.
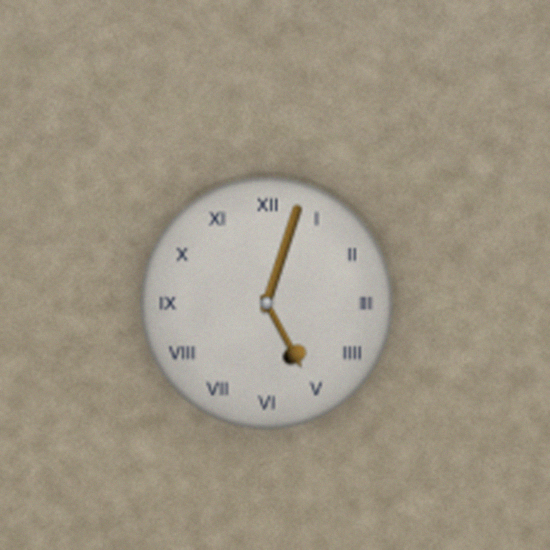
5:03
